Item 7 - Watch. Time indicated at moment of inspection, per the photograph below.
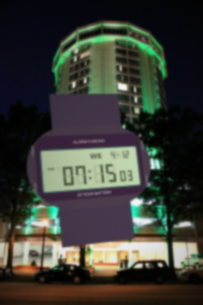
7:15
